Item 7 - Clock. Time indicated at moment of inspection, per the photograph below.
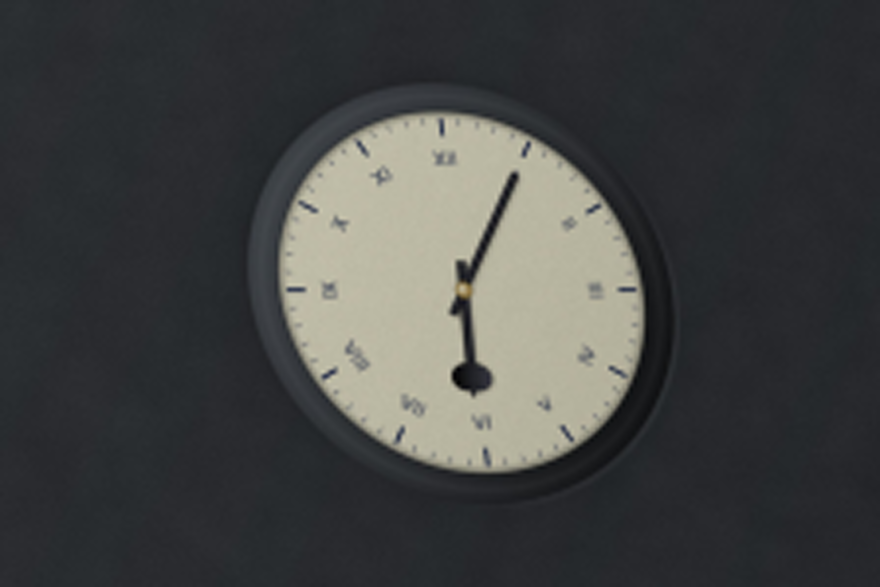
6:05
